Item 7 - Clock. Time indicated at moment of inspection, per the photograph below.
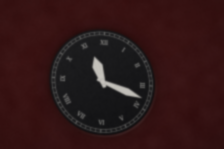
11:18
